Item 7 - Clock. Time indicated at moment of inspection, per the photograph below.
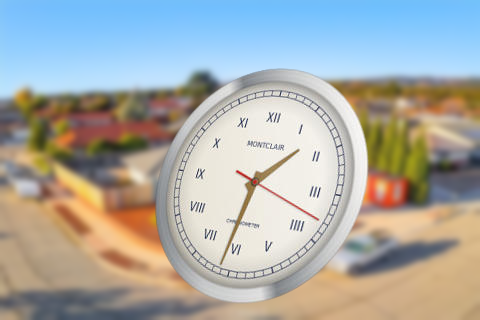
1:31:18
